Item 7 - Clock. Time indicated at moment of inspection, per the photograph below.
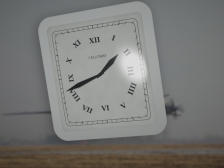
1:42
